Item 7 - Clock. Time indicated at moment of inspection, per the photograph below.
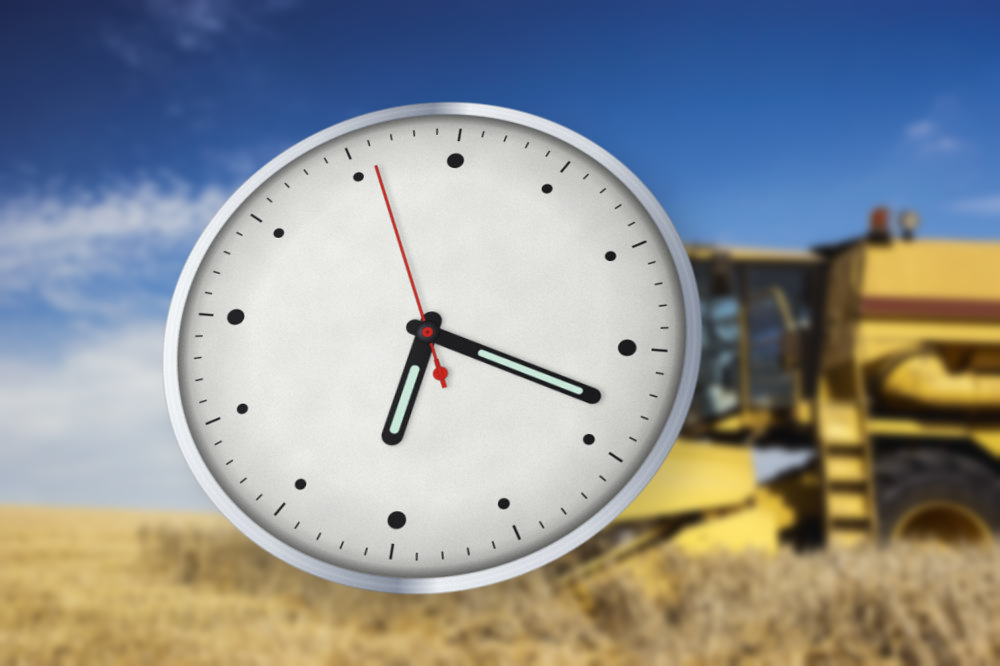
6:17:56
